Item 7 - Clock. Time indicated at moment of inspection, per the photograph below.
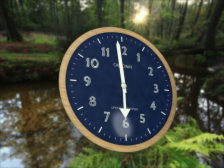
5:59
